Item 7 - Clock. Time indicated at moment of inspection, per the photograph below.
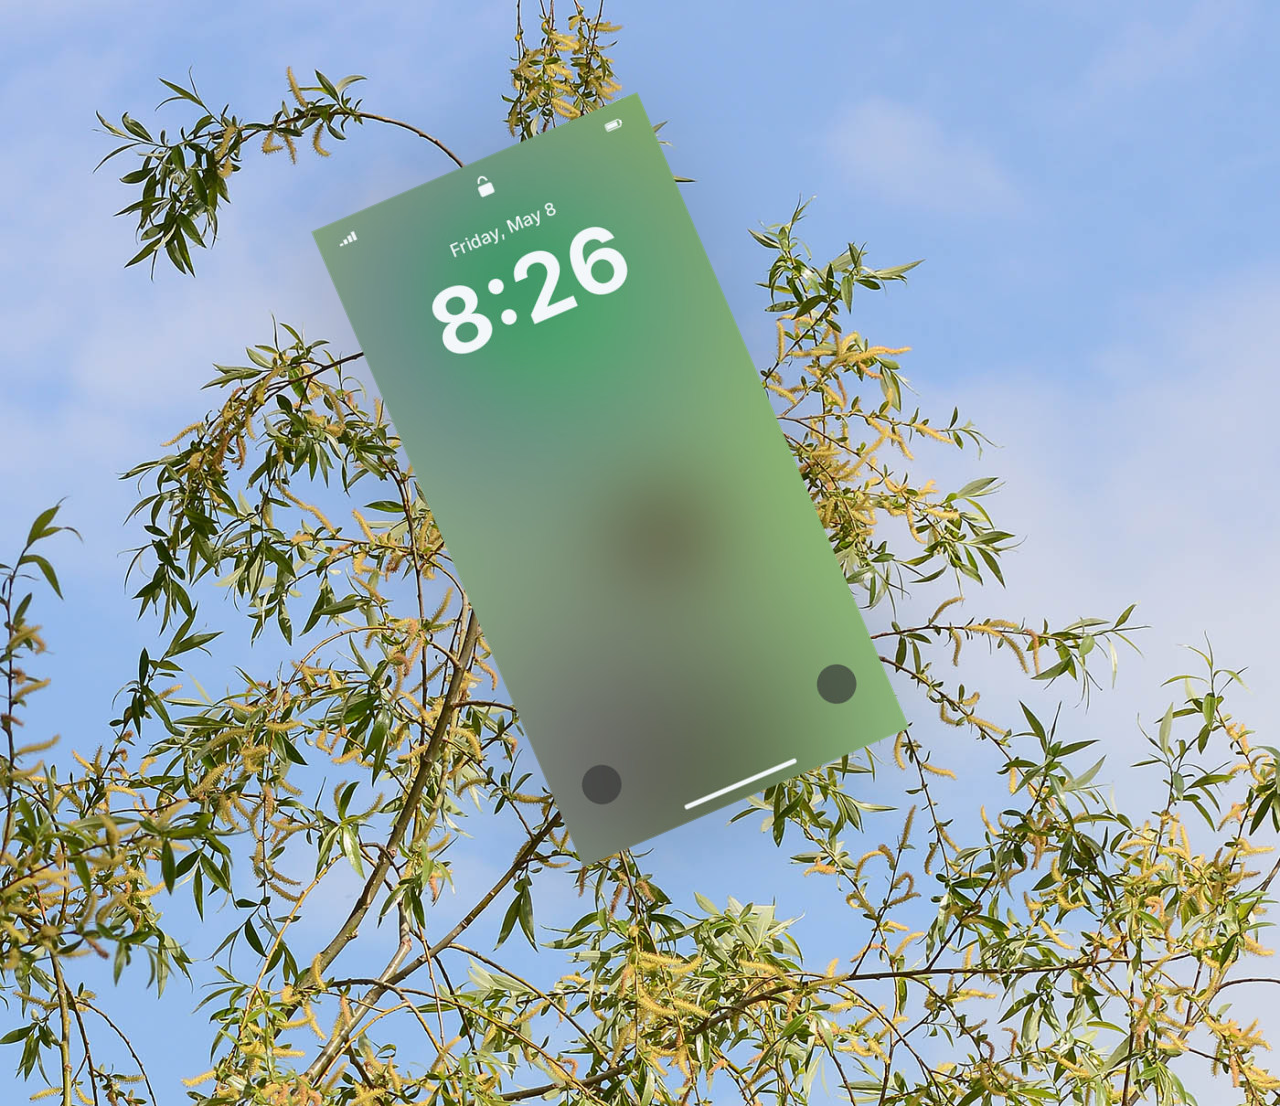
8:26
